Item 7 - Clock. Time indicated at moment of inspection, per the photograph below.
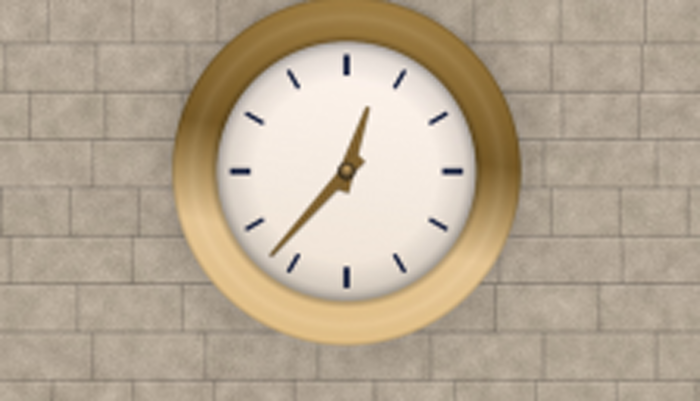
12:37
